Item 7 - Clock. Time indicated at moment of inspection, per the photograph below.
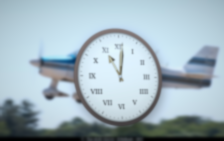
11:01
